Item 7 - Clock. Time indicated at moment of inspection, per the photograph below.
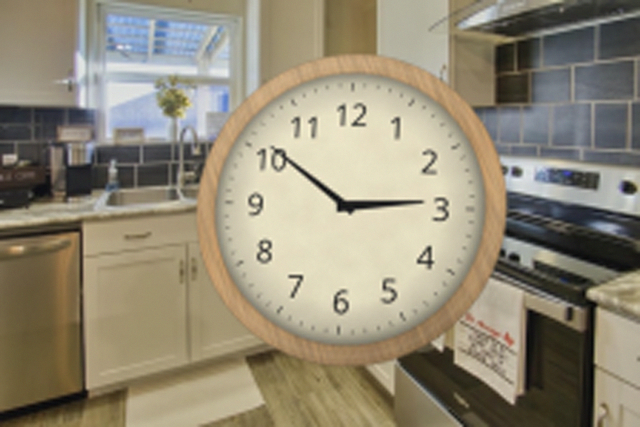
2:51
